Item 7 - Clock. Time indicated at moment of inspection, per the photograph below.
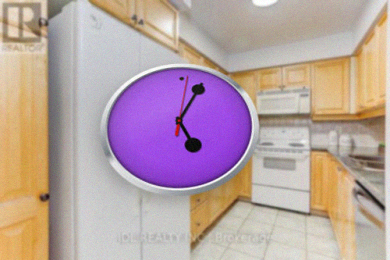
5:04:01
